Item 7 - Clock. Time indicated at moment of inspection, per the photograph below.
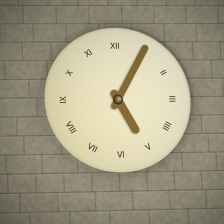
5:05
